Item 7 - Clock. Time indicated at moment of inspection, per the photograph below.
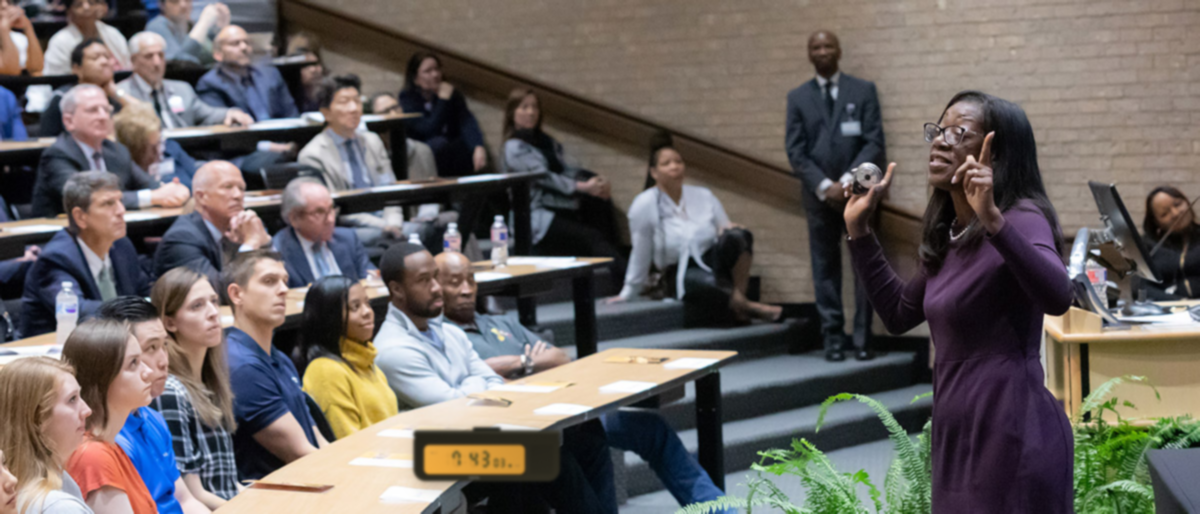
7:43
